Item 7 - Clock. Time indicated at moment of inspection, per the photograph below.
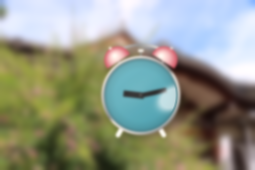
9:13
